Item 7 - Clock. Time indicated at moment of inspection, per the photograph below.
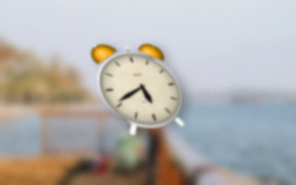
5:41
